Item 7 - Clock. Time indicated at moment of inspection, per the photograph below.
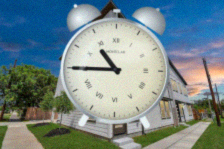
10:45
